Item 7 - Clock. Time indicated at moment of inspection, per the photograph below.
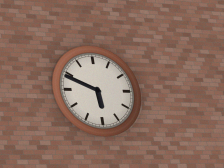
5:49
